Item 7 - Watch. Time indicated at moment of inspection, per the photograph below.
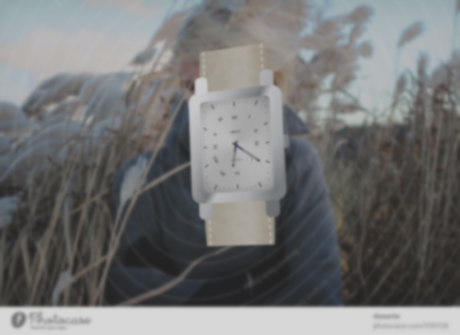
6:21
